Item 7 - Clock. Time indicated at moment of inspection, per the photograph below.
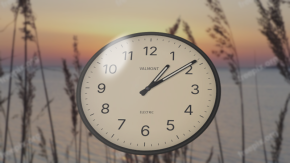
1:09
